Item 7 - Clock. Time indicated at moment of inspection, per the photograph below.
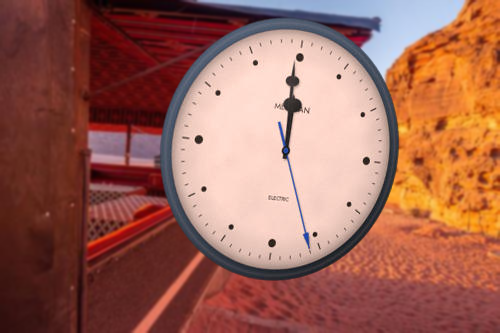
11:59:26
